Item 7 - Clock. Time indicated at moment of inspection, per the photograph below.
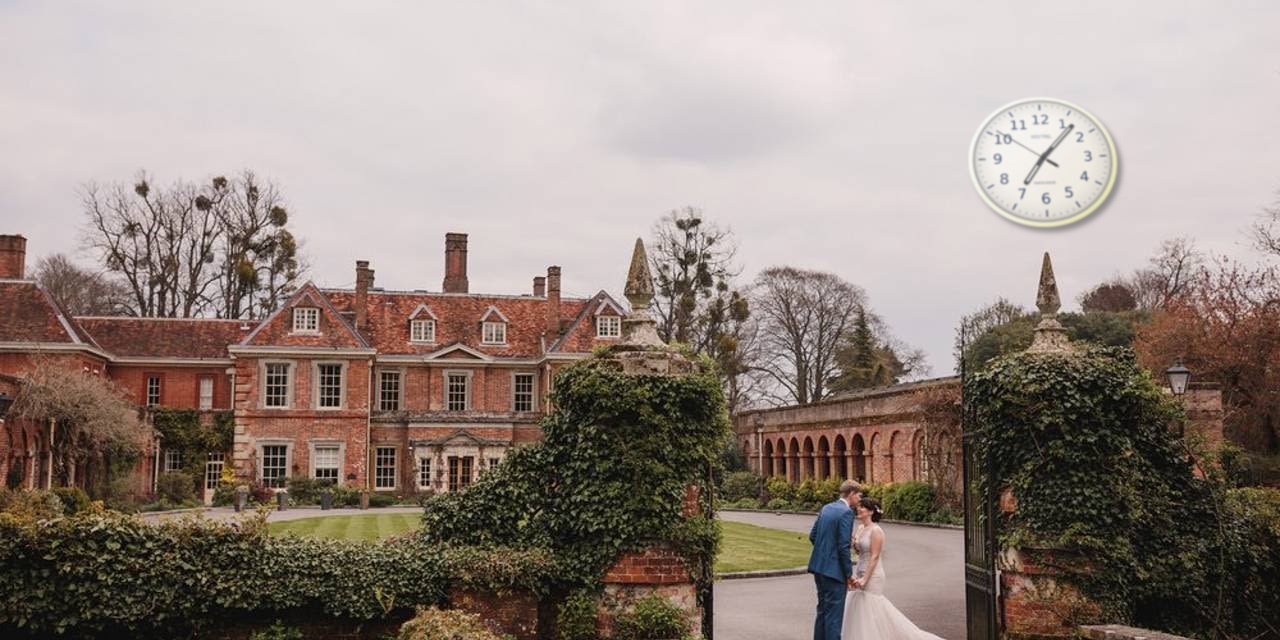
7:06:51
